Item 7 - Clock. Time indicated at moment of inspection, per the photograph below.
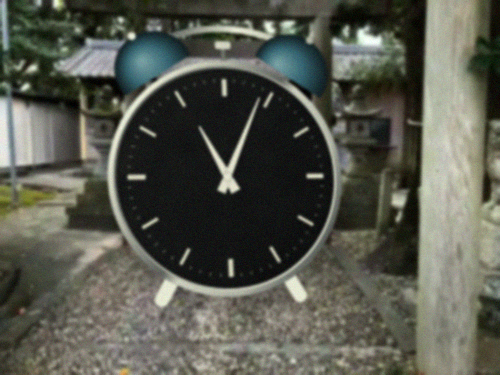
11:04
